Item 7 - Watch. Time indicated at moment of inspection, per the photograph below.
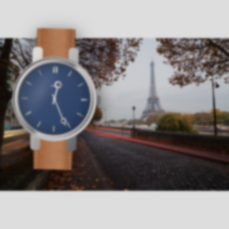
12:26
